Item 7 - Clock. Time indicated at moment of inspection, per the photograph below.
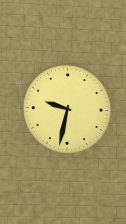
9:32
